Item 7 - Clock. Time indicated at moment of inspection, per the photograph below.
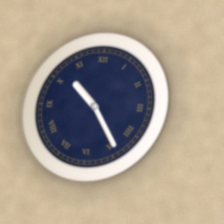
10:24
